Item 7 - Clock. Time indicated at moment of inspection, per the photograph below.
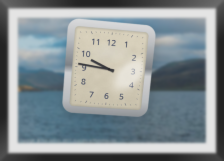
9:46
